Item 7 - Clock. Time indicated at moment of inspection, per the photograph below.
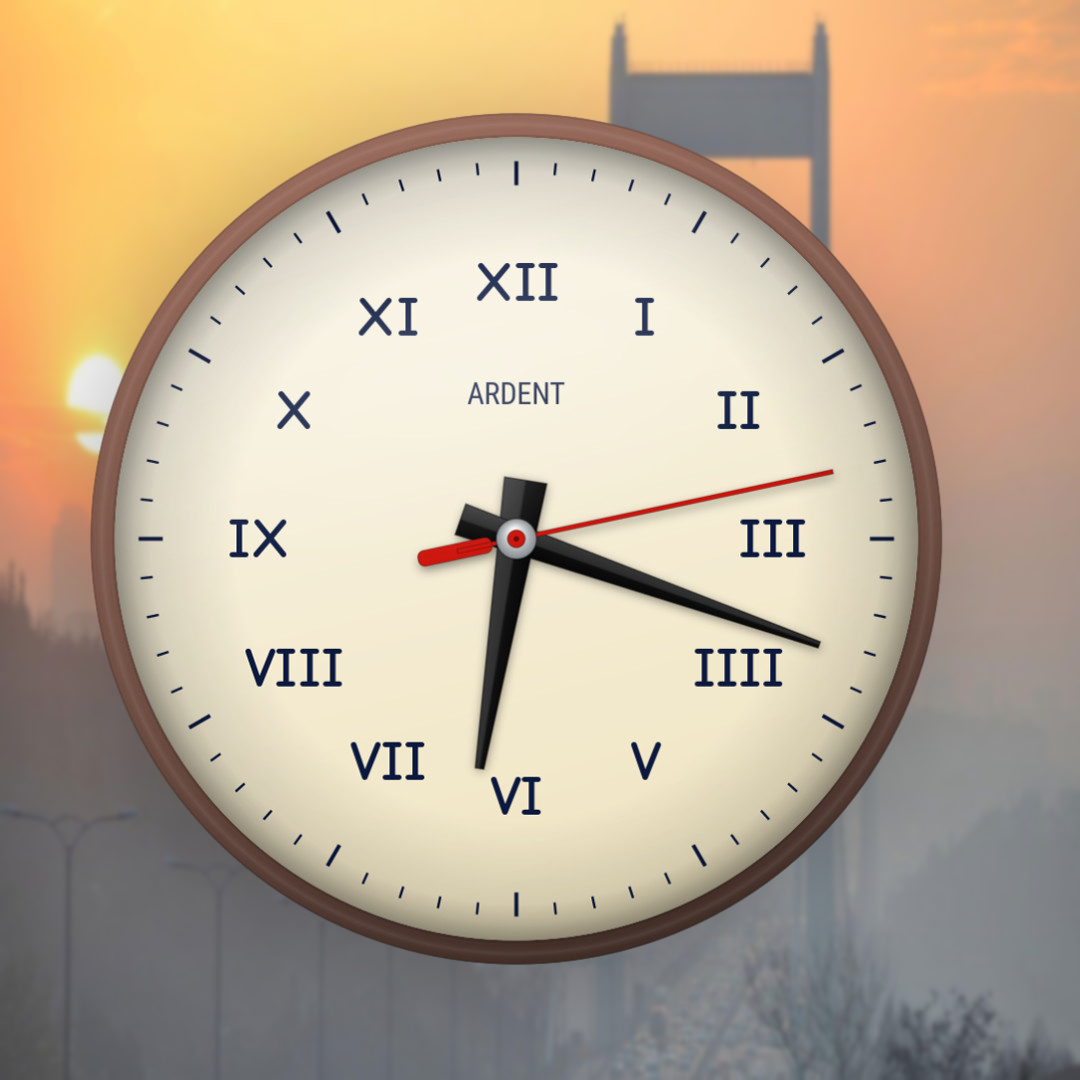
6:18:13
